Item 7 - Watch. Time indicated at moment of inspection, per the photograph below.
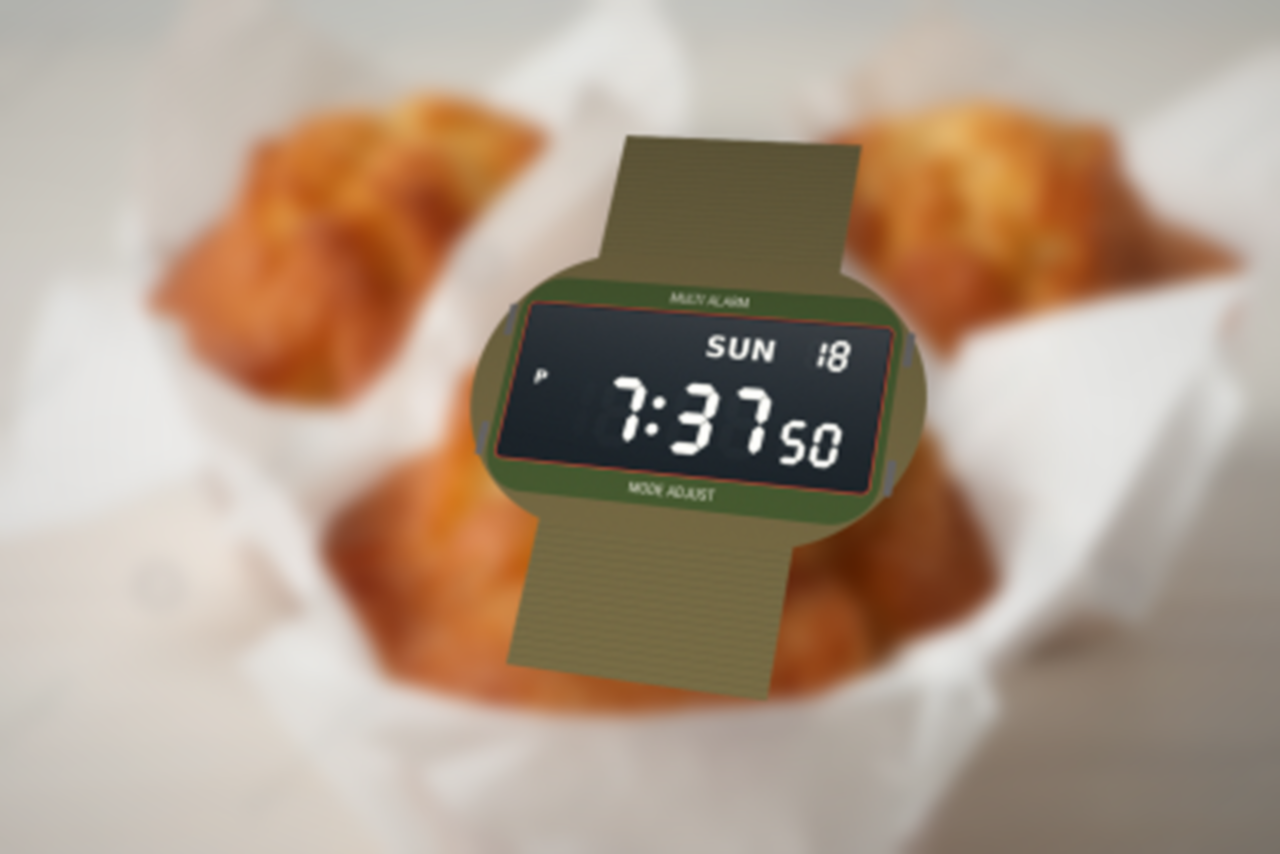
7:37:50
